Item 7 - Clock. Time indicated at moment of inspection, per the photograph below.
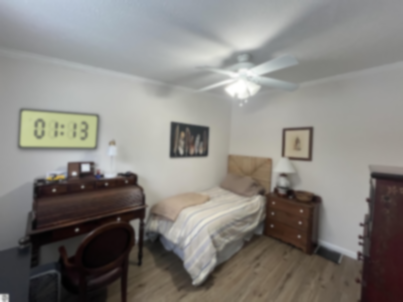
1:13
